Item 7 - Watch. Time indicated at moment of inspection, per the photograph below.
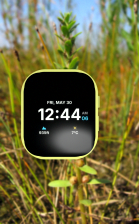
12:44
